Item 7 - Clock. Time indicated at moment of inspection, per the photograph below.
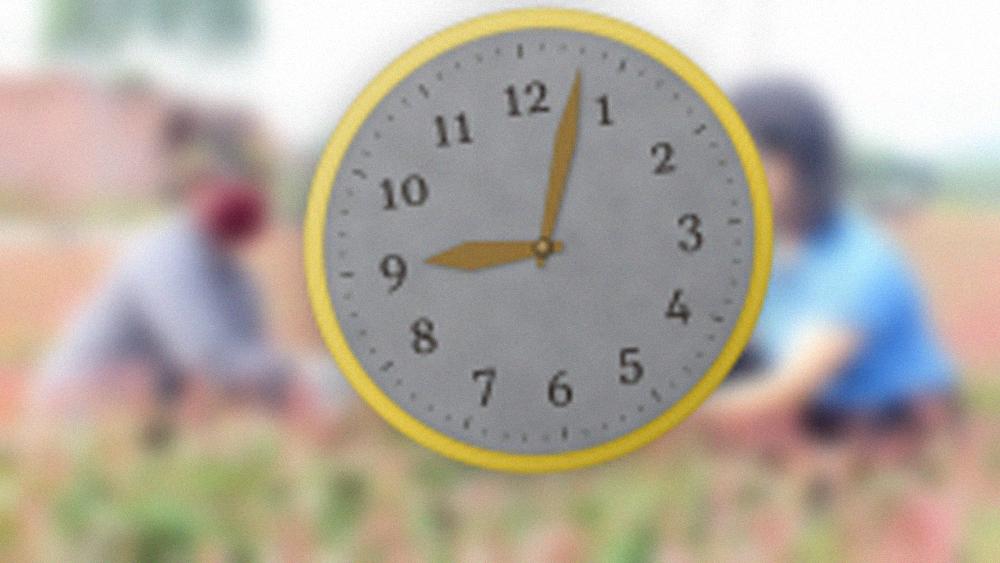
9:03
